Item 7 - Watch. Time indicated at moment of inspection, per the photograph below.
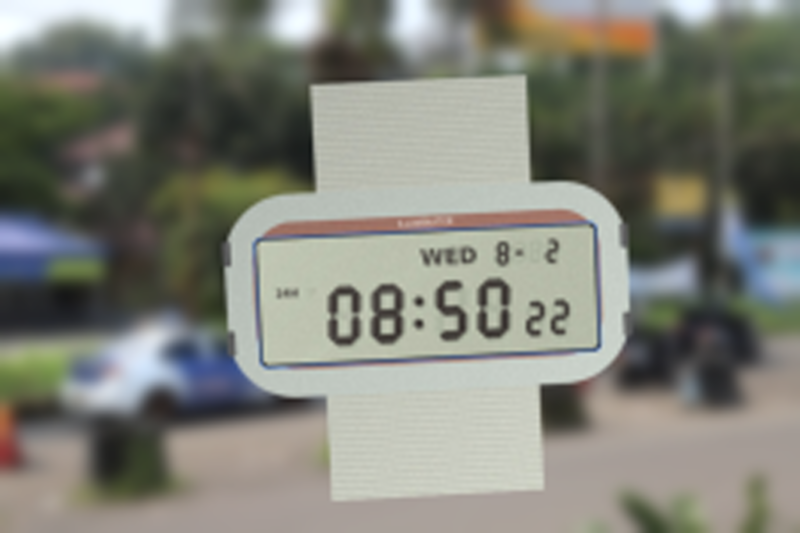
8:50:22
